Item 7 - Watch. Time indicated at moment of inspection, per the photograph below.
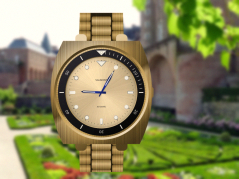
9:05
